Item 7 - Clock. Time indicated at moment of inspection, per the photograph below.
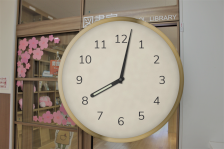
8:02
